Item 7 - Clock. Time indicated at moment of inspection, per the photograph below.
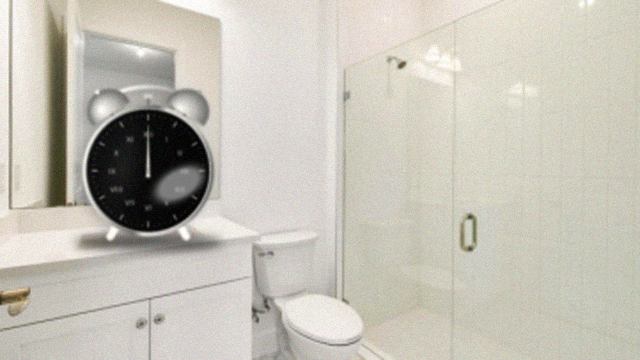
12:00
